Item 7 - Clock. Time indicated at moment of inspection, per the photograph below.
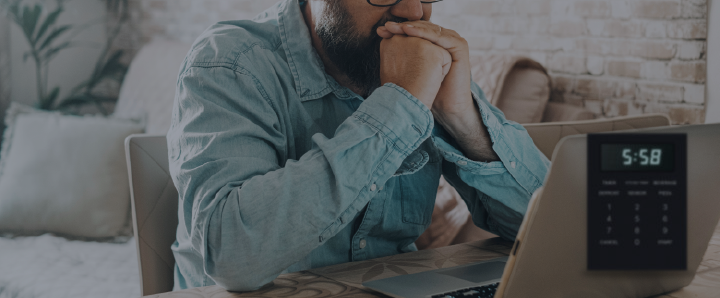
5:58
